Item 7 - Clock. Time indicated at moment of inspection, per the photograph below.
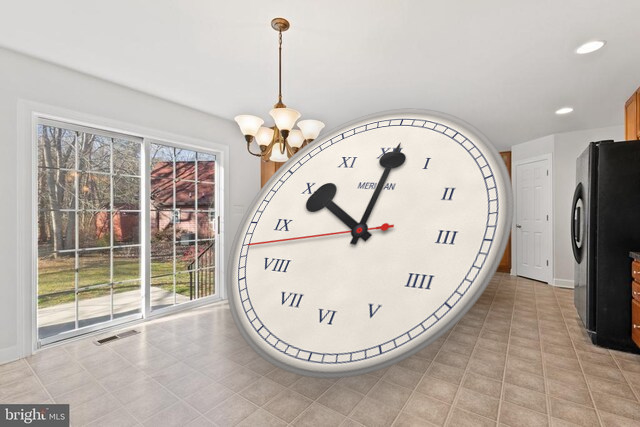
10:00:43
